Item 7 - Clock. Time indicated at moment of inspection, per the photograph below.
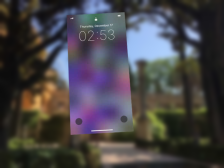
2:53
